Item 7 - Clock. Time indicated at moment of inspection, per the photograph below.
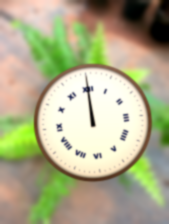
12:00
